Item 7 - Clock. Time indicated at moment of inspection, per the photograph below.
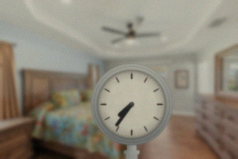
7:36
